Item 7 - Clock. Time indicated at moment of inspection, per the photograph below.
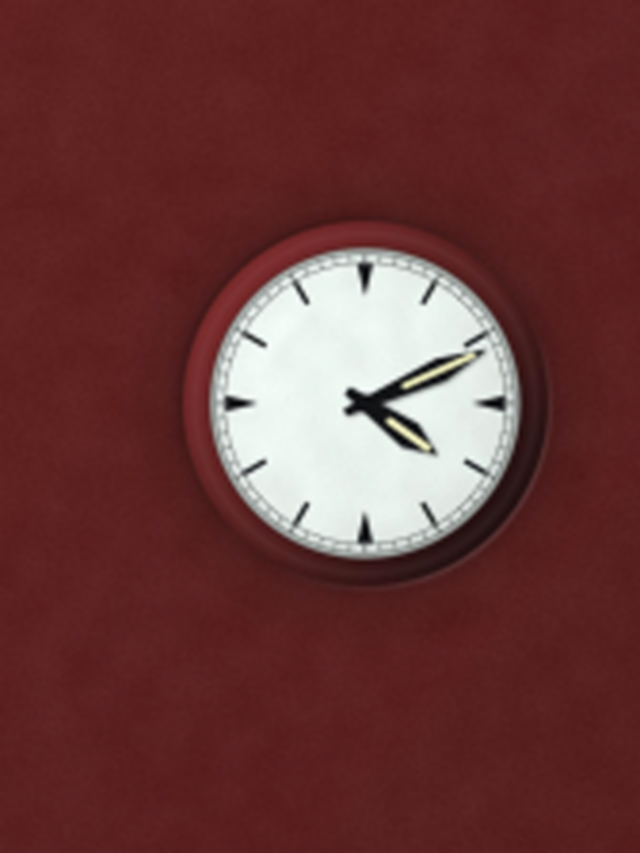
4:11
